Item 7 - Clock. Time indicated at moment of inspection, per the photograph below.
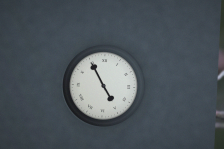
4:55
